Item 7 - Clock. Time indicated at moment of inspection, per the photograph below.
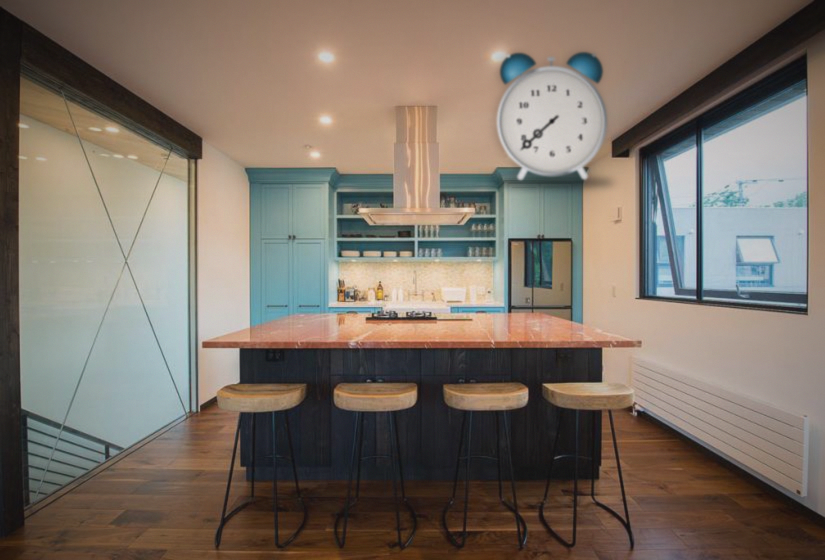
7:38
